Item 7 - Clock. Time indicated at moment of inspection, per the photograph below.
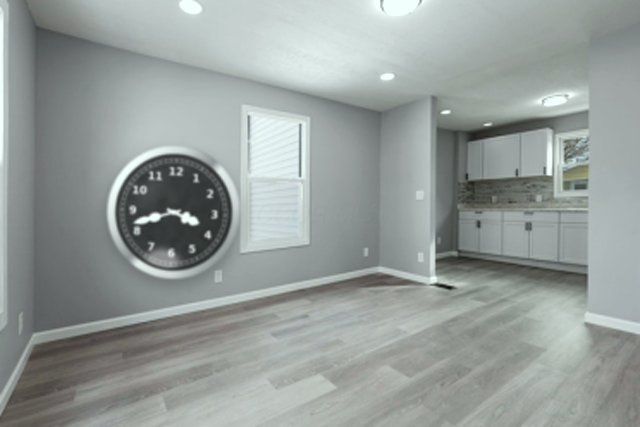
3:42
